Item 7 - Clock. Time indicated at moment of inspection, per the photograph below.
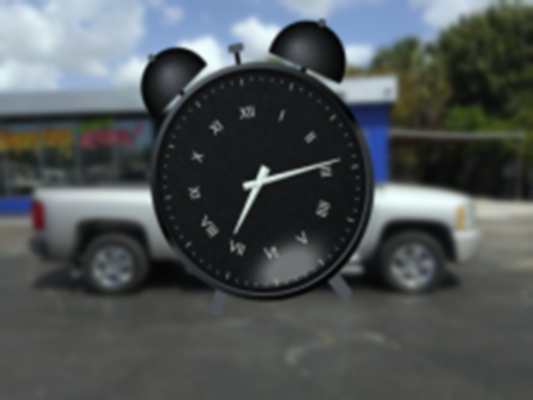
7:14
